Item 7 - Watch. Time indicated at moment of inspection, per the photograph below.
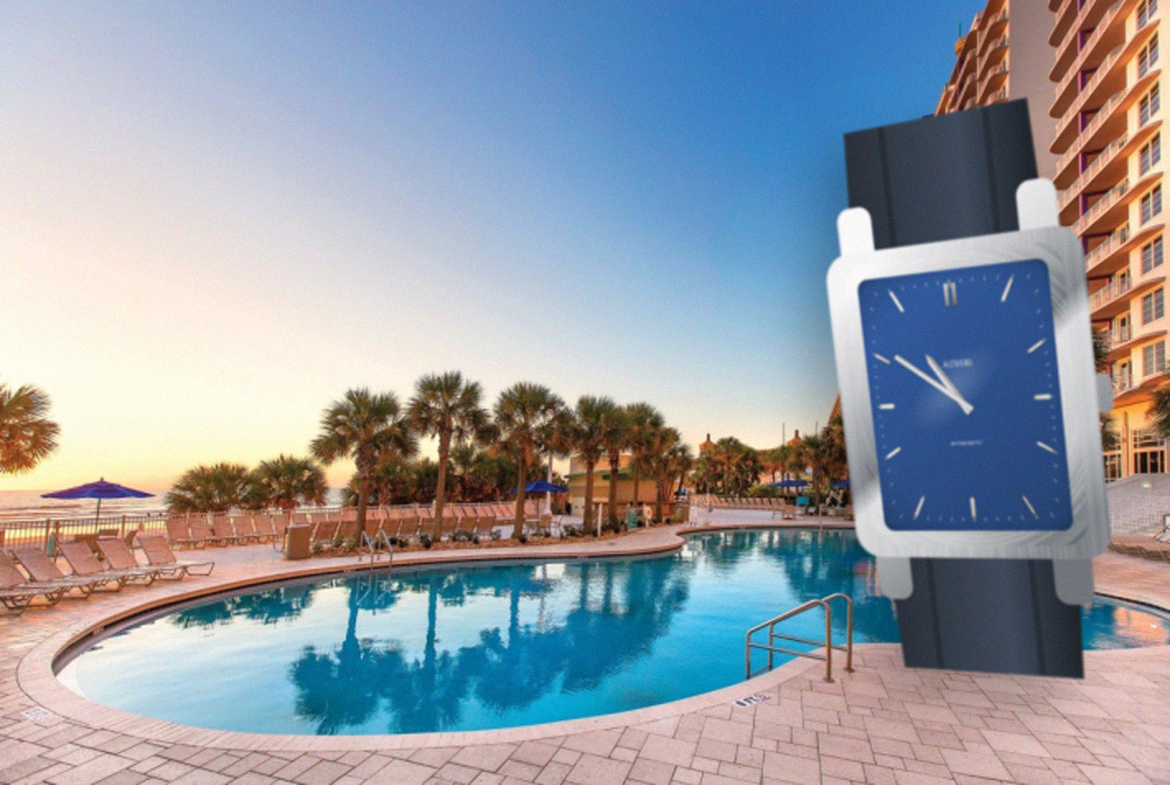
10:51
